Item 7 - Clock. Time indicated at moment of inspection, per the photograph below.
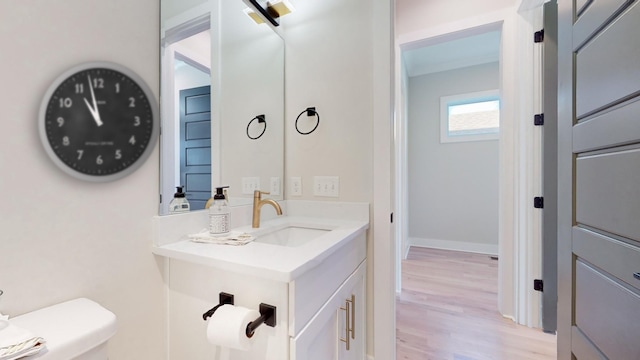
10:58
